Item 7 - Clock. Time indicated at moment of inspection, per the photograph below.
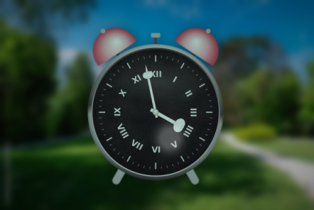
3:58
